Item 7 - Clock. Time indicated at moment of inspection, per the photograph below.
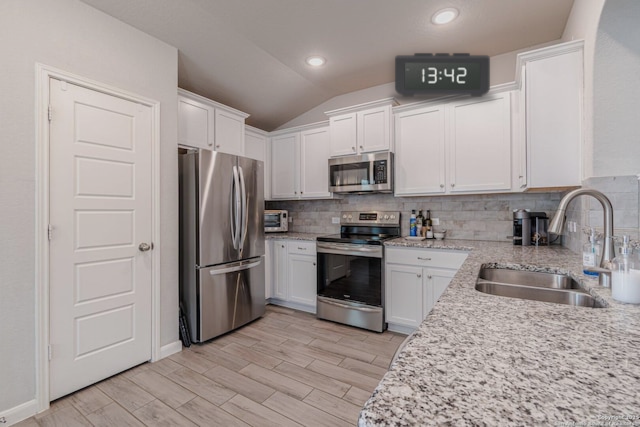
13:42
